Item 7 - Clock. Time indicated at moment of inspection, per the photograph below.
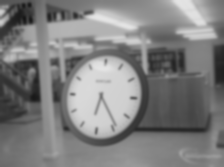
6:24
